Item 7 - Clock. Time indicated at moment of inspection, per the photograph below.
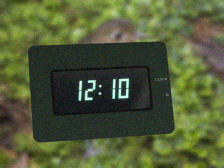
12:10
